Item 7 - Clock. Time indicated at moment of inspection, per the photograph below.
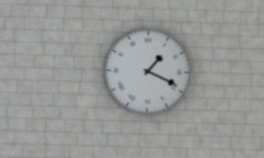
1:19
